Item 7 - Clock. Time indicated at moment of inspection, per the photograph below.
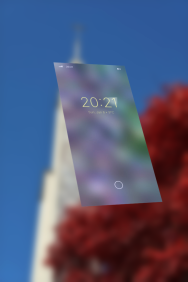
20:21
